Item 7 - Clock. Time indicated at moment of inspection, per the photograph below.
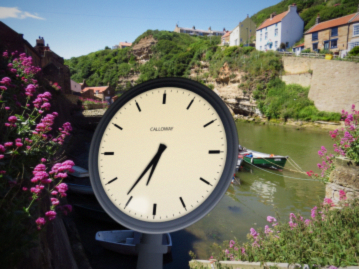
6:36
